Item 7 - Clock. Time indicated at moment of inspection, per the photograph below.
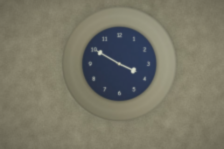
3:50
